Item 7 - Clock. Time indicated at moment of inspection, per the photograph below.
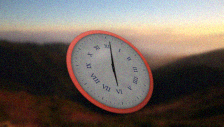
6:01
